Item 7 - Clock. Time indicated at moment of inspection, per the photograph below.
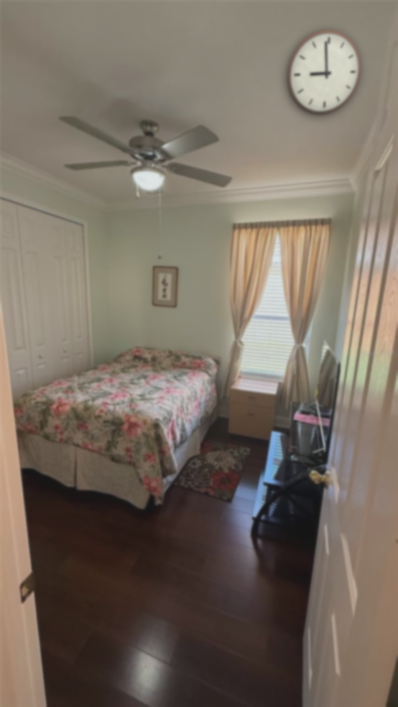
8:59
